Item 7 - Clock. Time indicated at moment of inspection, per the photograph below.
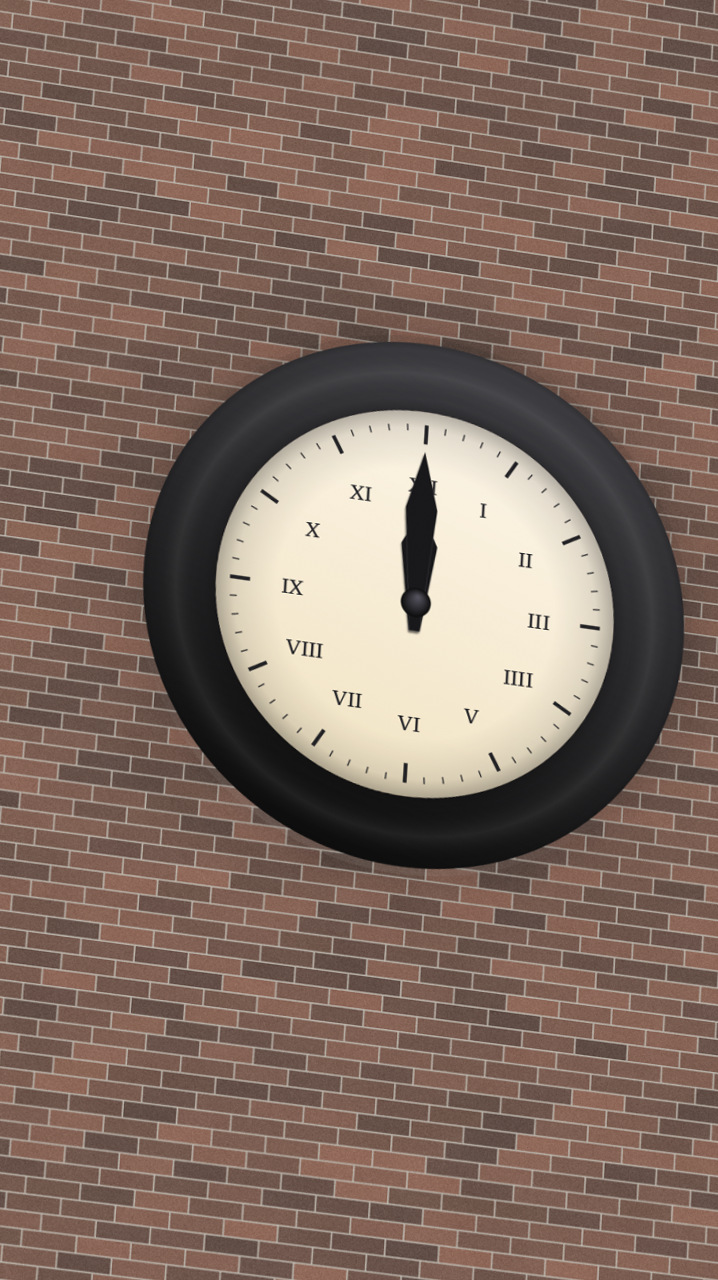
12:00
